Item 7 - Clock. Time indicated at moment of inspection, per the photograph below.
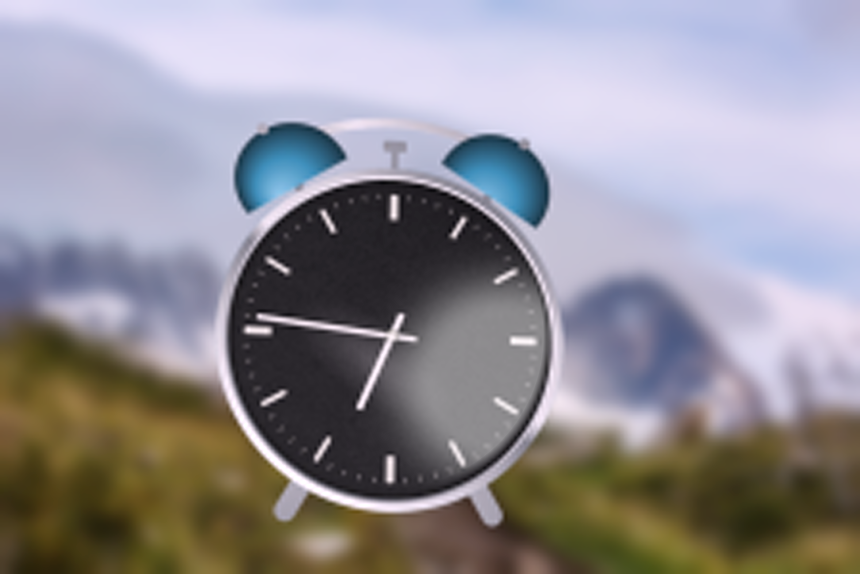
6:46
